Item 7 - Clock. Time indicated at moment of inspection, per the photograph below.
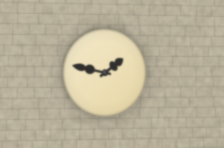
1:47
